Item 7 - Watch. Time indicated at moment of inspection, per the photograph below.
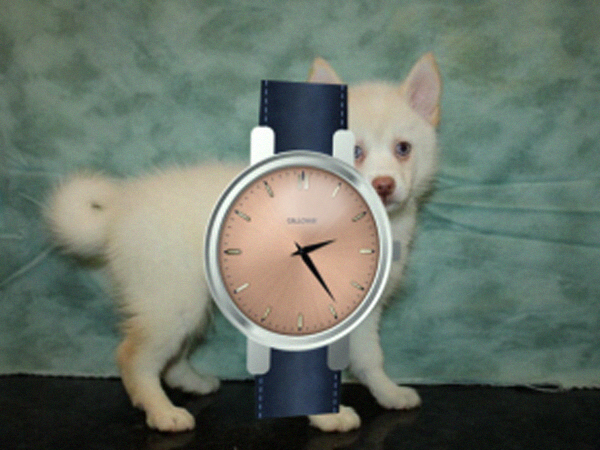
2:24
